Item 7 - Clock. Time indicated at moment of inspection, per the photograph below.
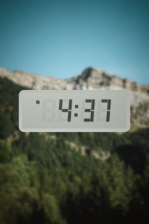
4:37
